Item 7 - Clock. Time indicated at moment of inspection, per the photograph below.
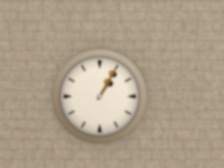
1:05
